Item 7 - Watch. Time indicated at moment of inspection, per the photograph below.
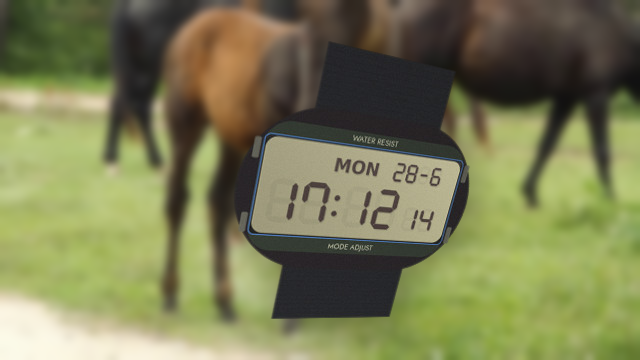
17:12:14
